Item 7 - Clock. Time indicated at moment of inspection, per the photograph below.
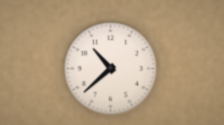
10:38
